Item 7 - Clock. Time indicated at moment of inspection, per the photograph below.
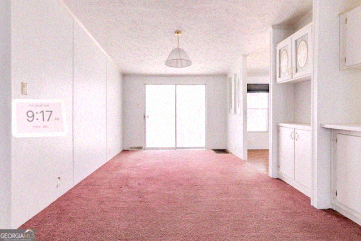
9:17
